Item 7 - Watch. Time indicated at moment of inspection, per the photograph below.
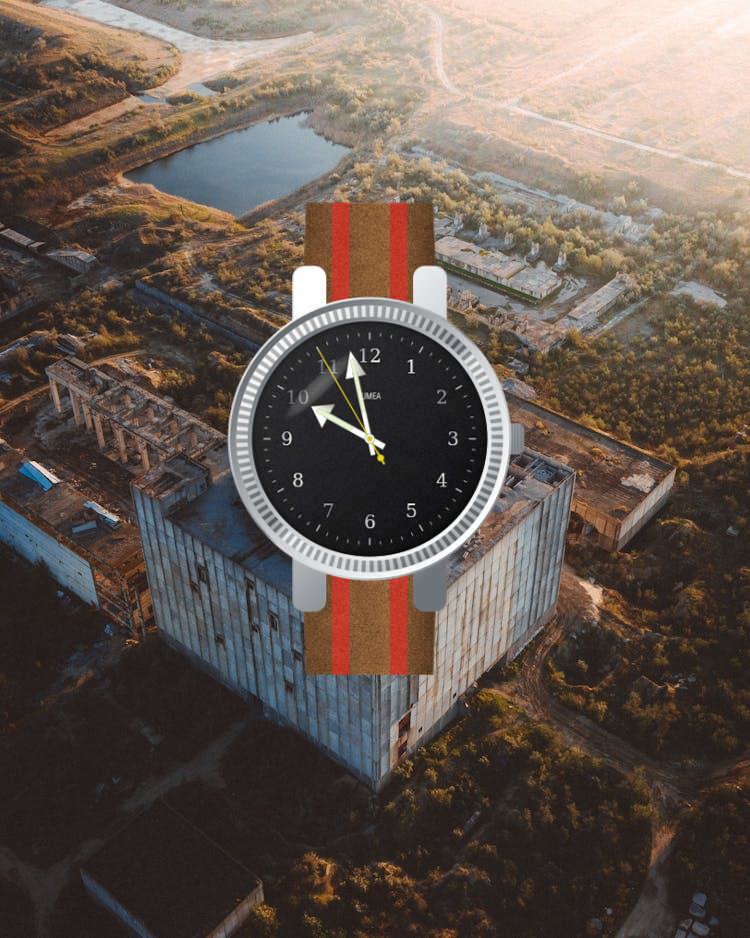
9:57:55
